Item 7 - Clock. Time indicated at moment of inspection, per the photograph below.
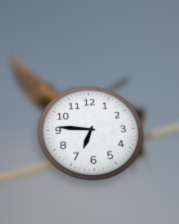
6:46
